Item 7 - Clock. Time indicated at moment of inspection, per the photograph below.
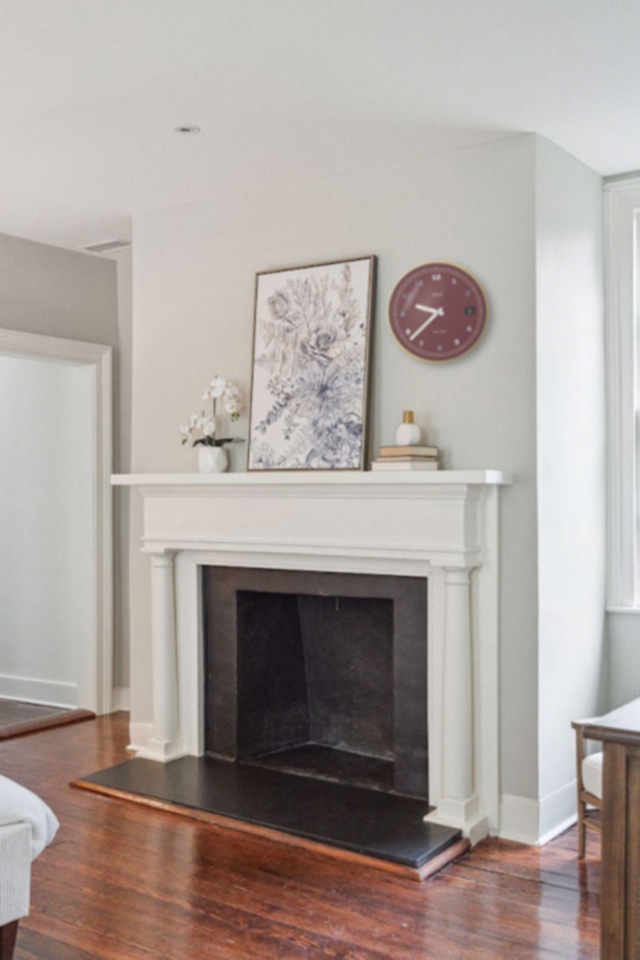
9:38
